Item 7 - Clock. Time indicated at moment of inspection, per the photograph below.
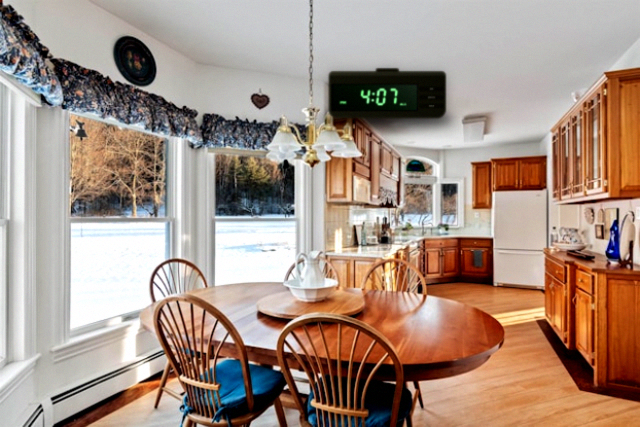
4:07
